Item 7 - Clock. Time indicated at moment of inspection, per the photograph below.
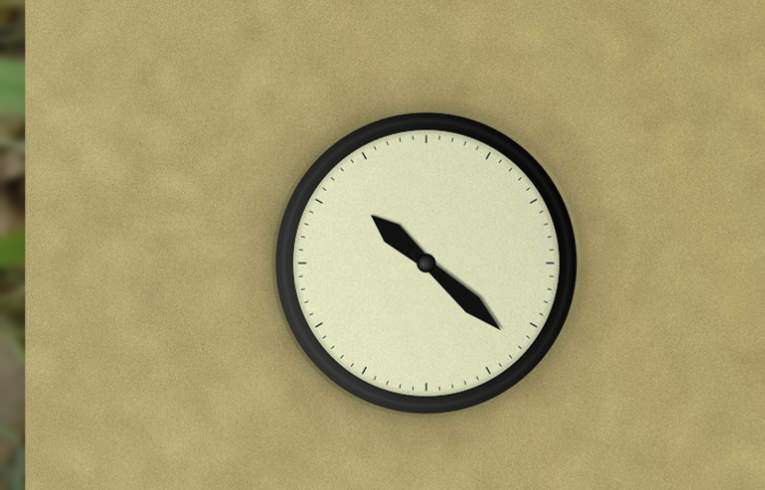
10:22
